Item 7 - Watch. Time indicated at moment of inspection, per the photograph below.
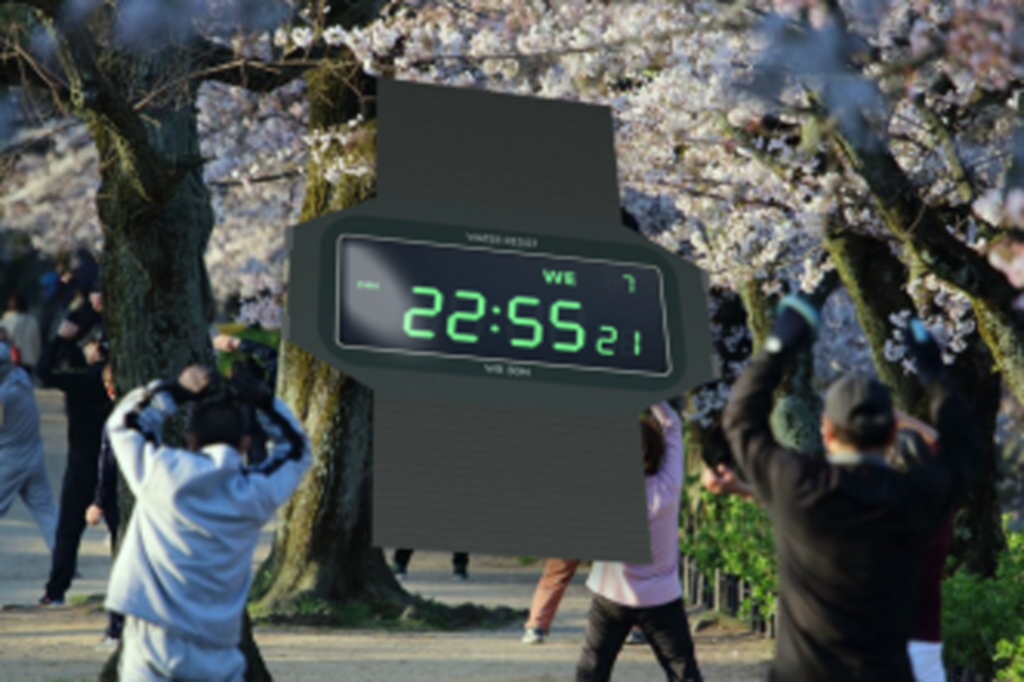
22:55:21
